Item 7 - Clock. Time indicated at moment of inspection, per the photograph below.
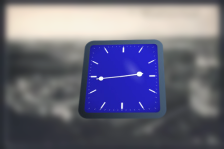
2:44
